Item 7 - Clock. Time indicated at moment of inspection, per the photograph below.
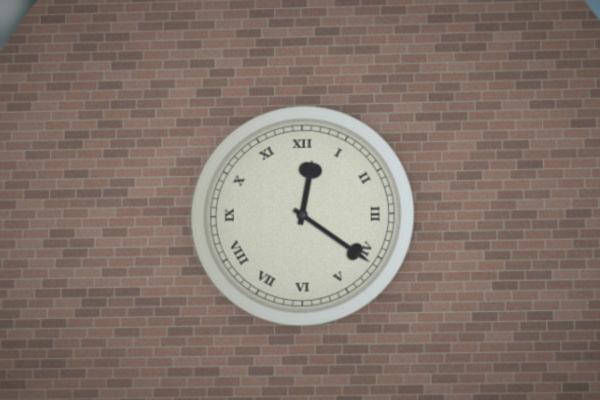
12:21
